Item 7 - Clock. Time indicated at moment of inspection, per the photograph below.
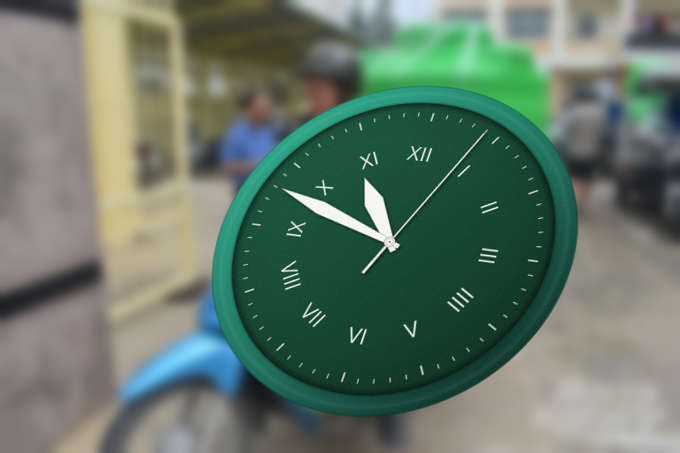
10:48:04
